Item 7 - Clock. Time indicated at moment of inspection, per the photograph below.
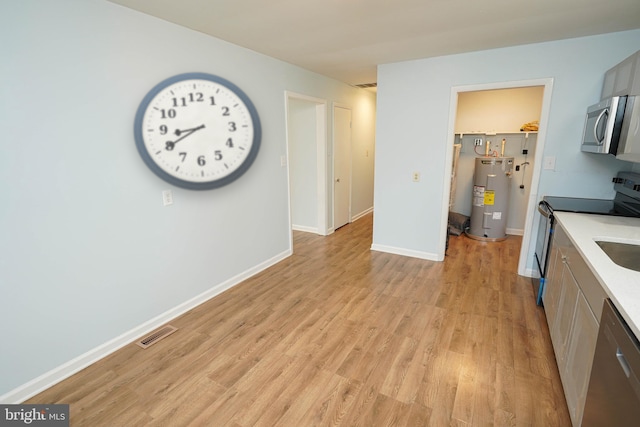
8:40
